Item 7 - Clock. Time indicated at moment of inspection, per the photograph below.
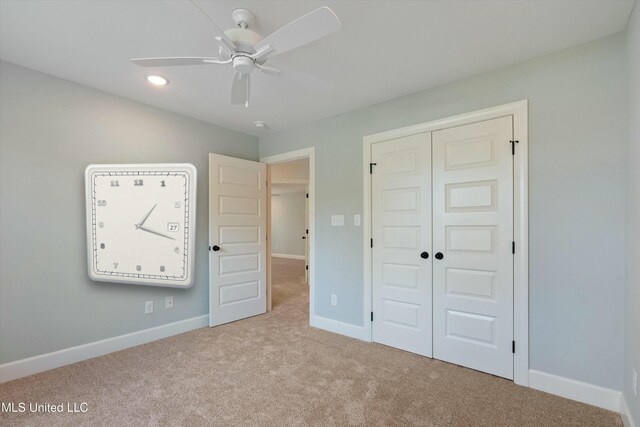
1:18
